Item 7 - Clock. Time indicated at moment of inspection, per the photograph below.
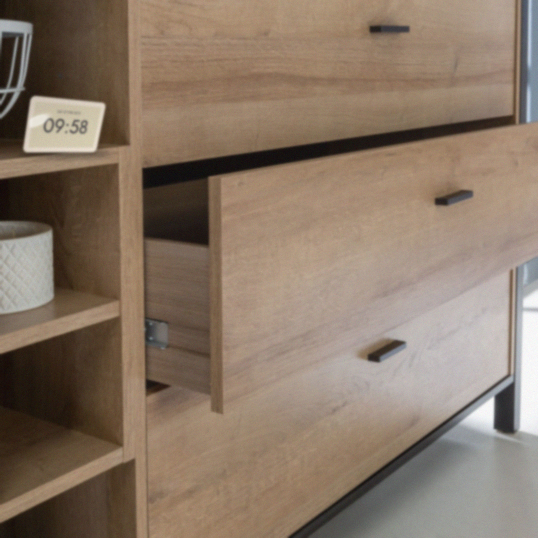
9:58
